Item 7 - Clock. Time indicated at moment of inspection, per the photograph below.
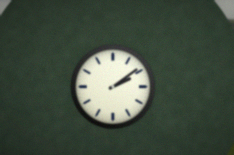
2:09
